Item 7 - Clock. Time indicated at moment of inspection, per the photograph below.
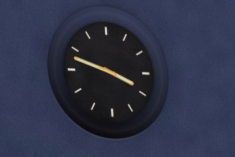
3:48
